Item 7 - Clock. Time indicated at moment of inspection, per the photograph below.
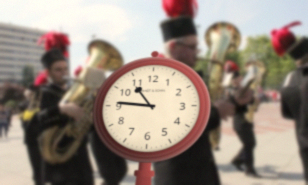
10:46
